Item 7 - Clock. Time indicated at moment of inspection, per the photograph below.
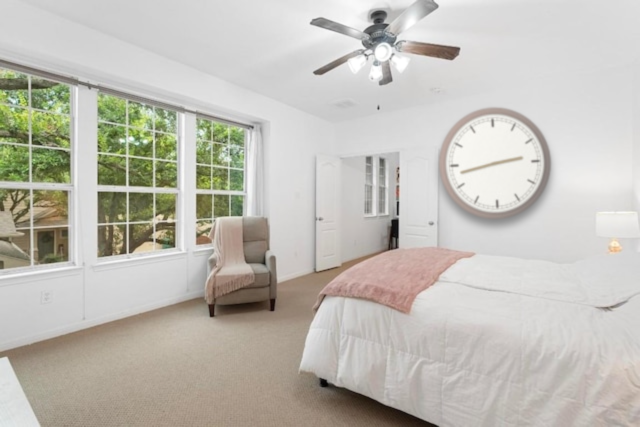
2:43
